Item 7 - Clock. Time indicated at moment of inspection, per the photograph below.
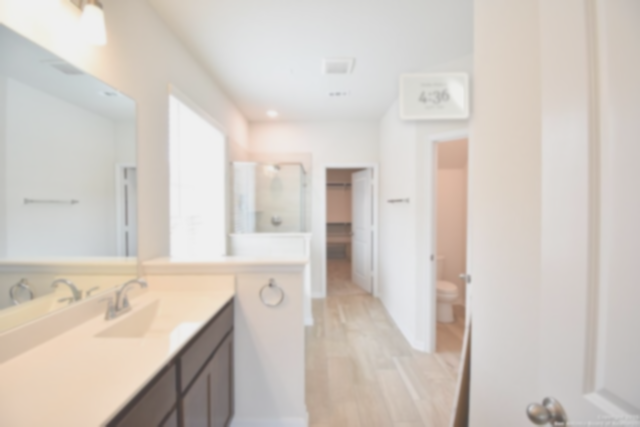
4:36
